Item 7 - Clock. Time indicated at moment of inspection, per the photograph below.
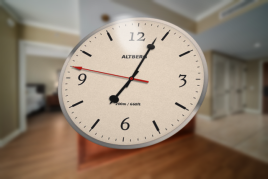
7:03:47
